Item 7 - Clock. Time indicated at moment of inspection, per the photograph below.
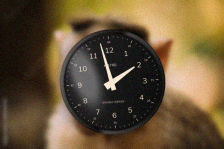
1:58
